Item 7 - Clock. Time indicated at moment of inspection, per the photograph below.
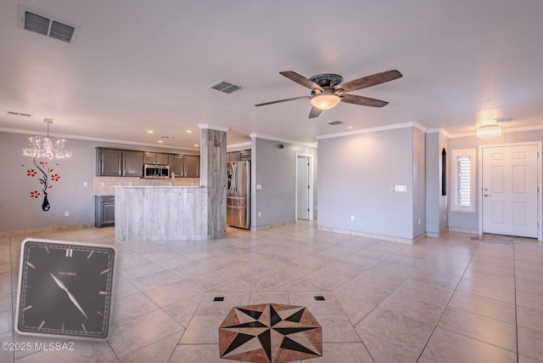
10:23
